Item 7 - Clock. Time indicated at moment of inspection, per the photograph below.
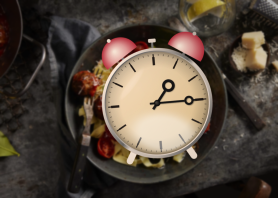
1:15
